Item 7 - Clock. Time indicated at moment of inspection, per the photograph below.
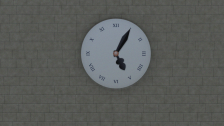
5:05
